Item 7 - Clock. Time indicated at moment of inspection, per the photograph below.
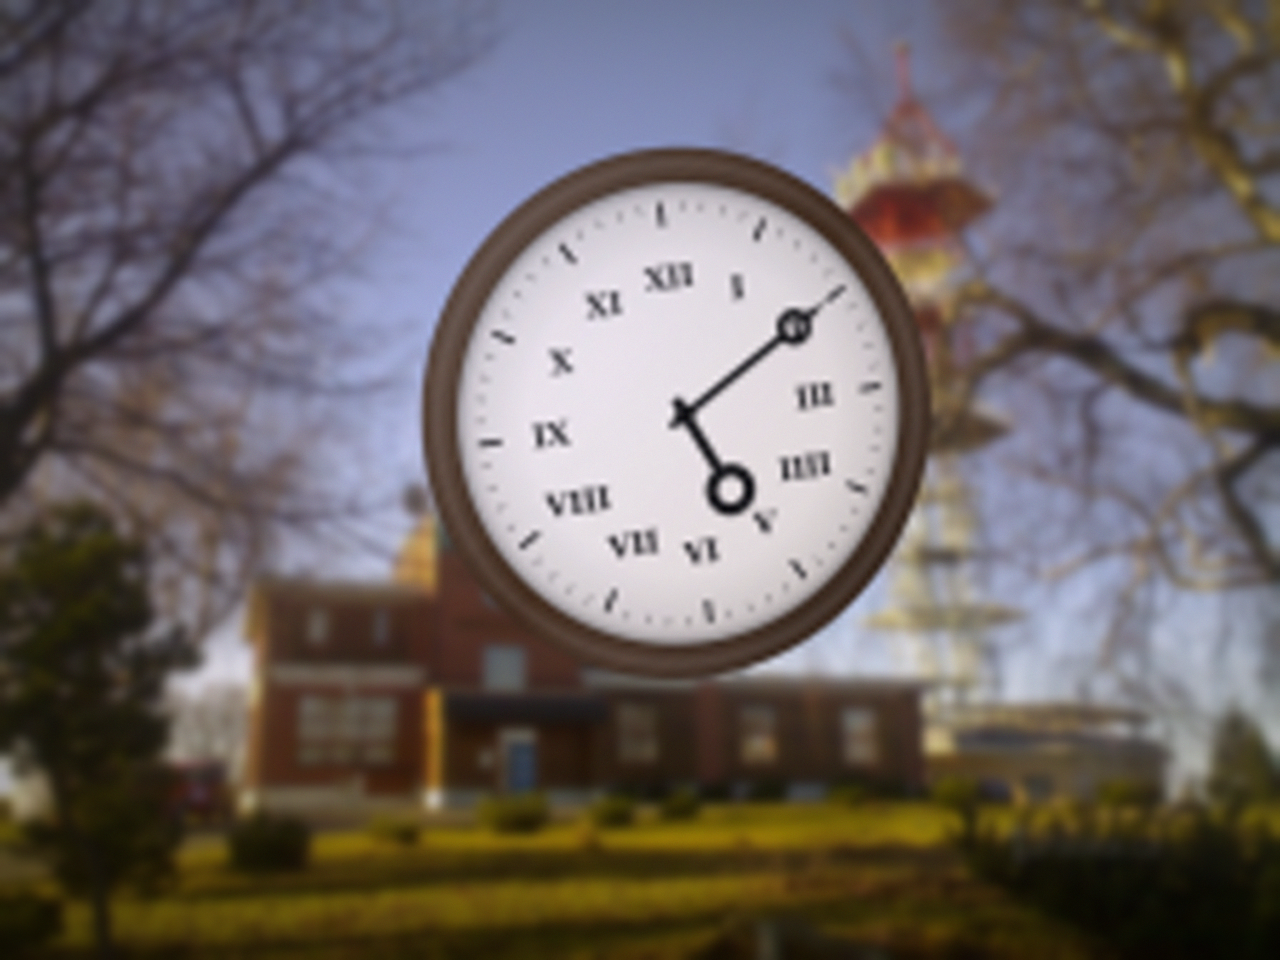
5:10
